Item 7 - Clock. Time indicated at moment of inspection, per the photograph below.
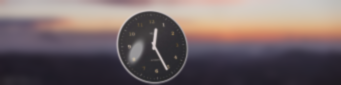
12:26
